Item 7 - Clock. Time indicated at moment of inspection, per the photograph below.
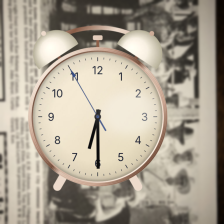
6:29:55
